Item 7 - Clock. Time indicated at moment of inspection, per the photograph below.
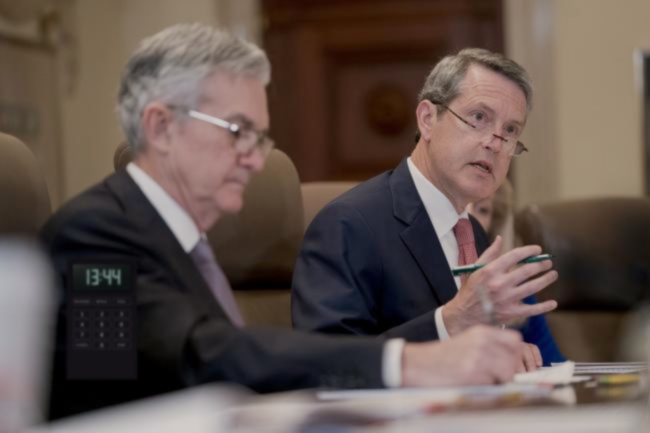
13:44
